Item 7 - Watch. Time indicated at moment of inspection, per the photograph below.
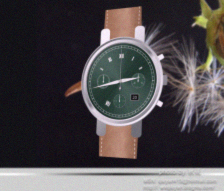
2:43
